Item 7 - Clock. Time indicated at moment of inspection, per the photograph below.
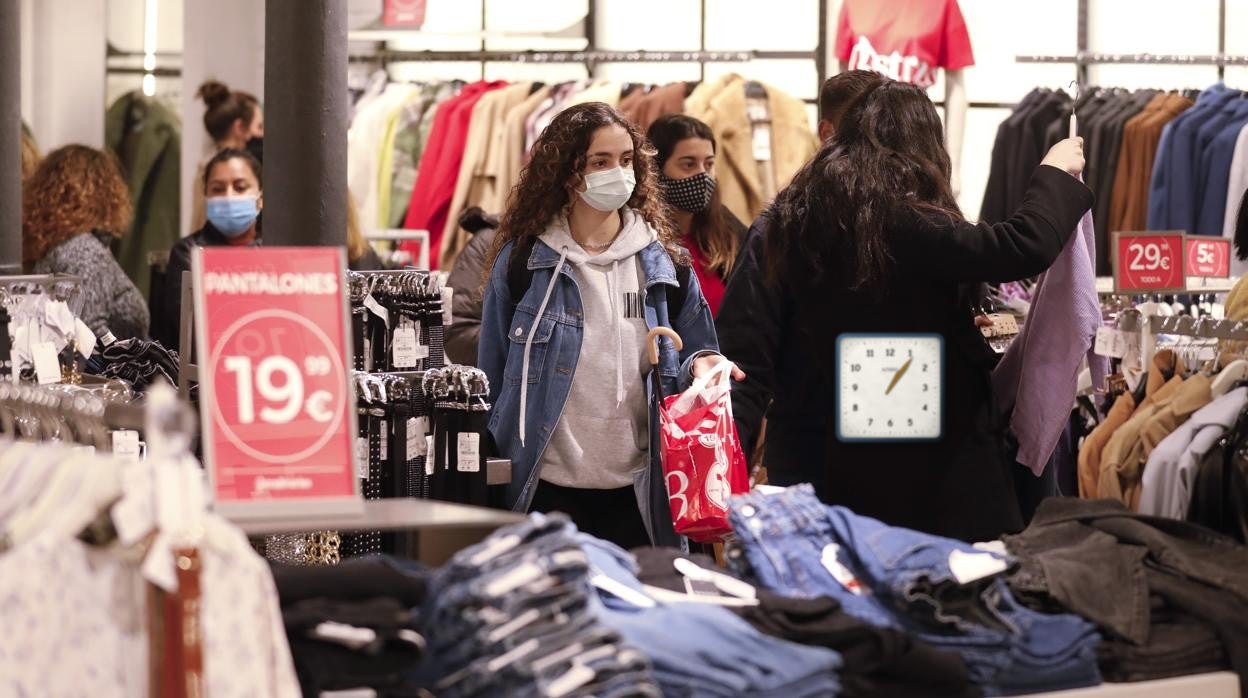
1:06
